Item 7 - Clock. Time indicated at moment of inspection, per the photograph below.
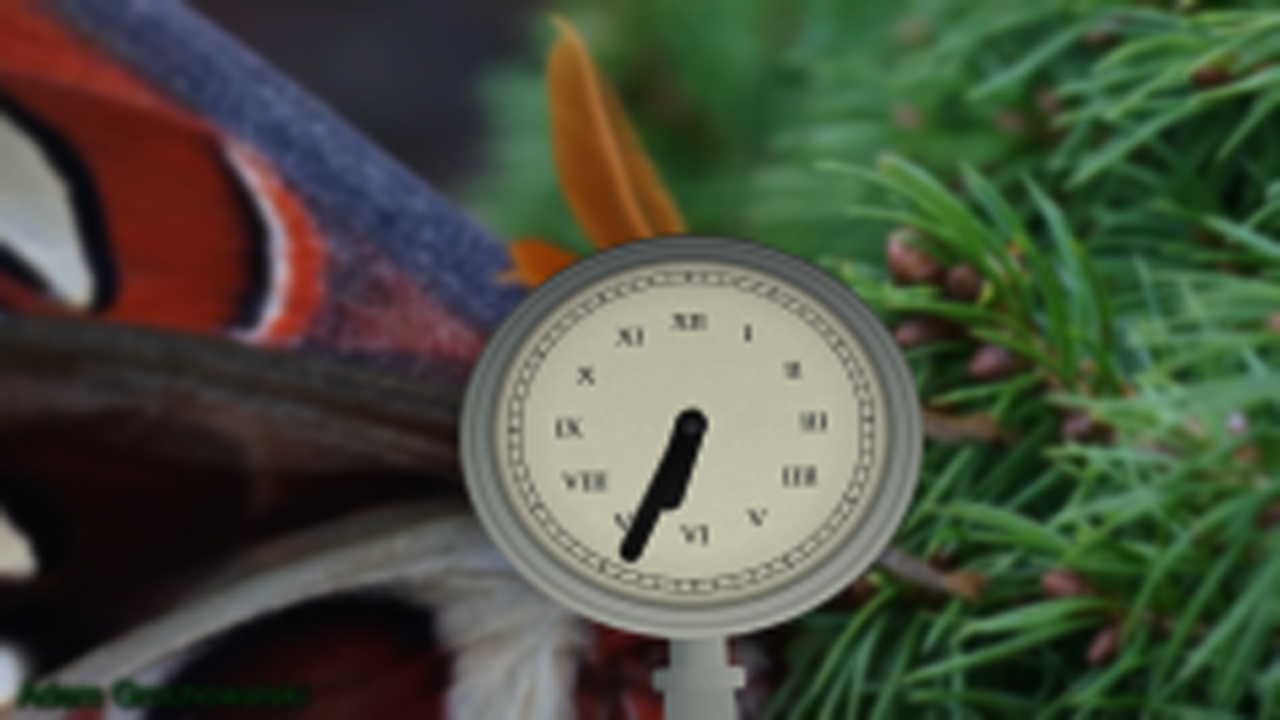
6:34
